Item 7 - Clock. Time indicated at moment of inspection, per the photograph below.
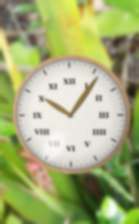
10:06
